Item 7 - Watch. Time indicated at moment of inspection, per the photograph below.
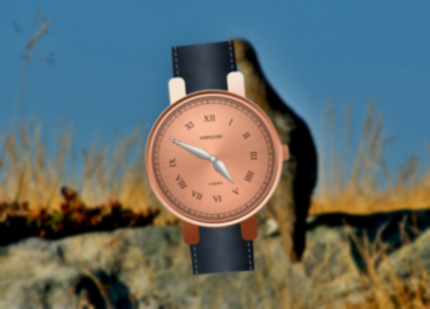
4:50
